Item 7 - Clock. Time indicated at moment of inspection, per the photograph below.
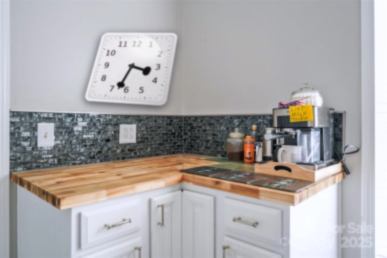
3:33
